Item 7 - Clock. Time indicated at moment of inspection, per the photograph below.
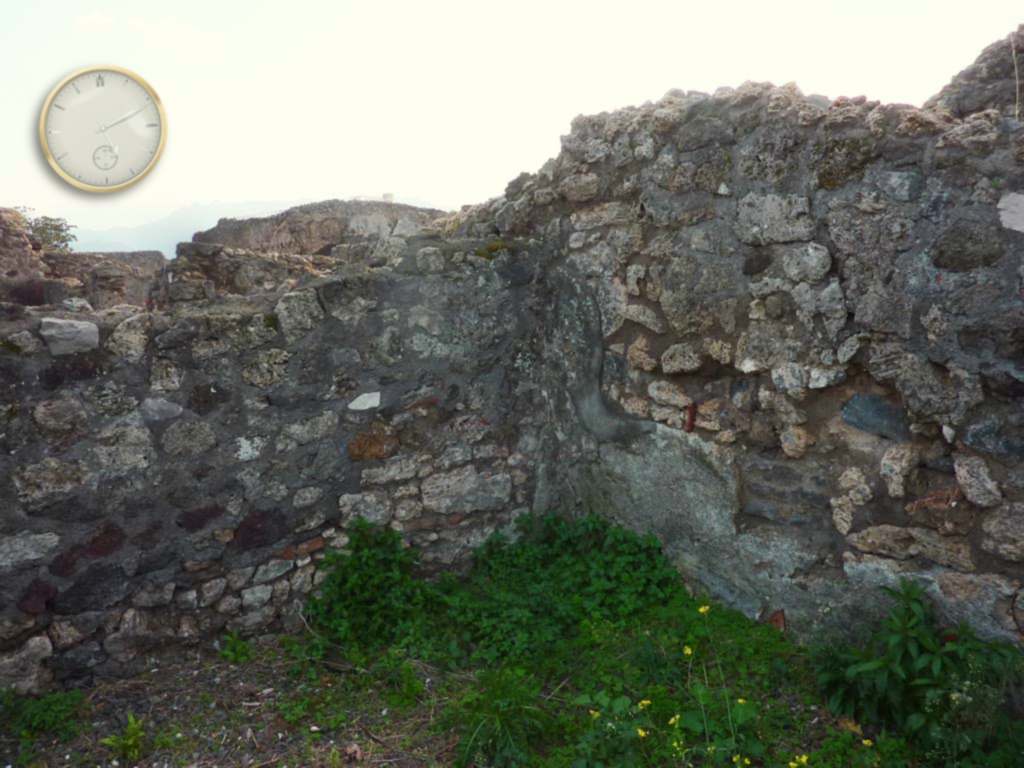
5:11
